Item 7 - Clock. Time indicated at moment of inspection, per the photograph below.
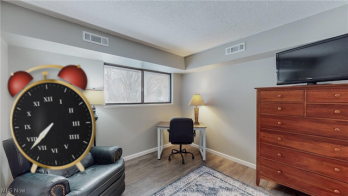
7:38
